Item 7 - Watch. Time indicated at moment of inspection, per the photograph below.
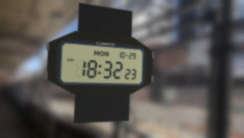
18:32:23
